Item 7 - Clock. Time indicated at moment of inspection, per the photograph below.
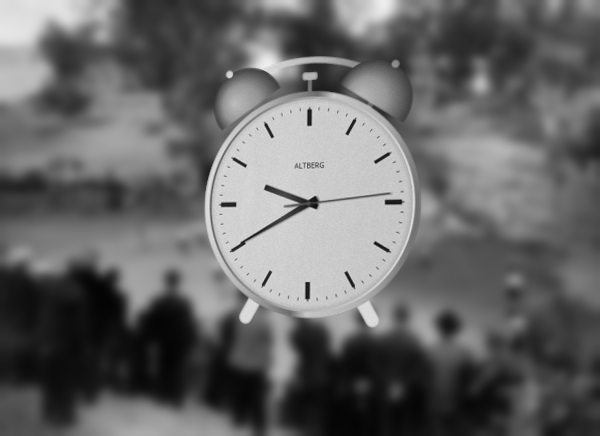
9:40:14
